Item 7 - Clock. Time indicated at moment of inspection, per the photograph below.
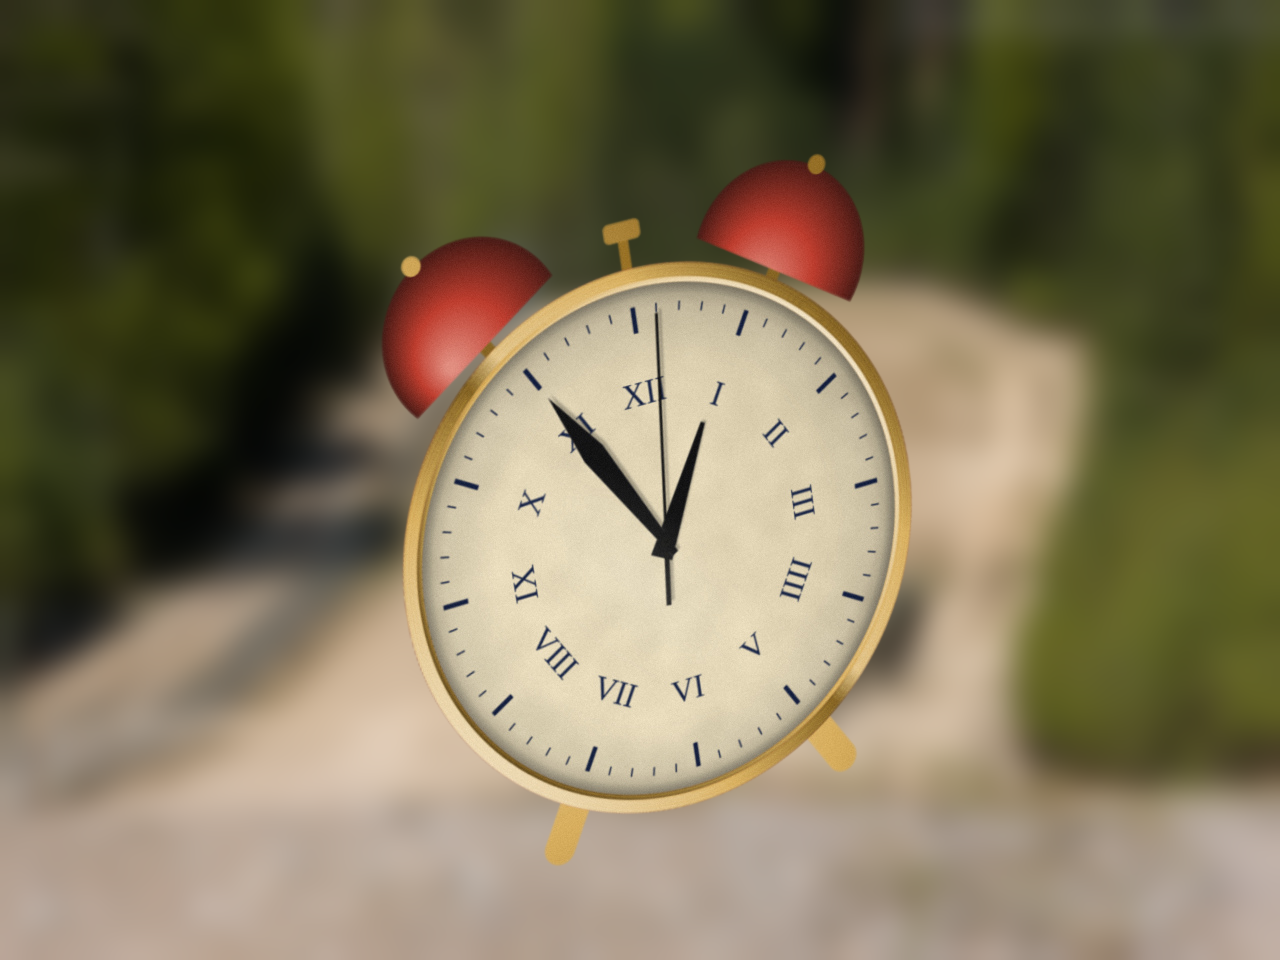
12:55:01
